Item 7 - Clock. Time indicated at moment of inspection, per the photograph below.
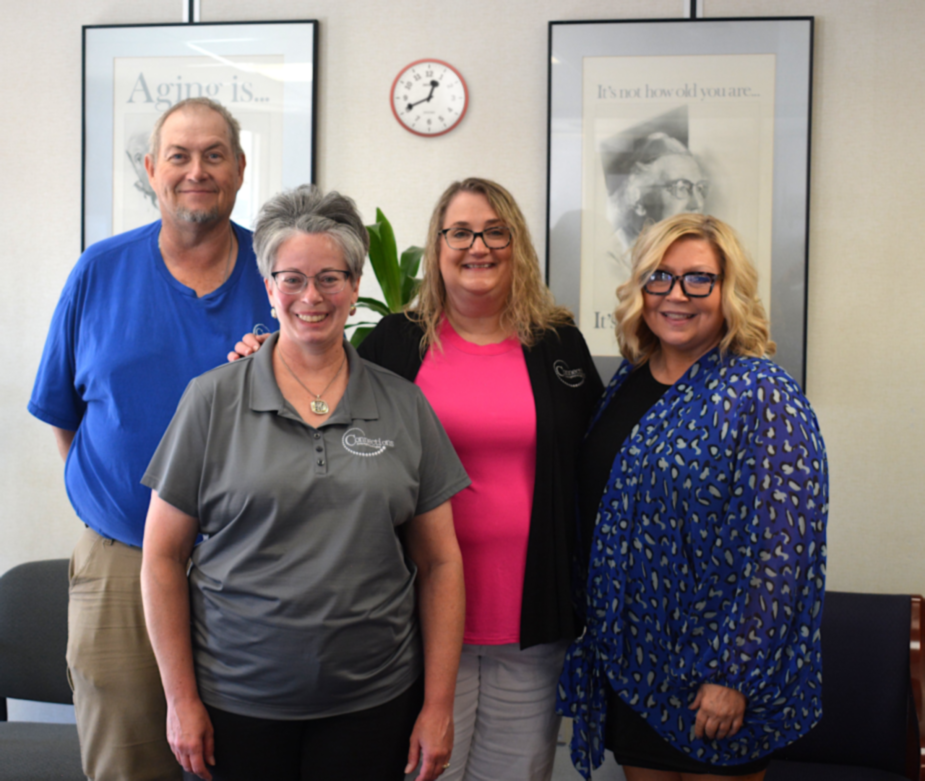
12:41
